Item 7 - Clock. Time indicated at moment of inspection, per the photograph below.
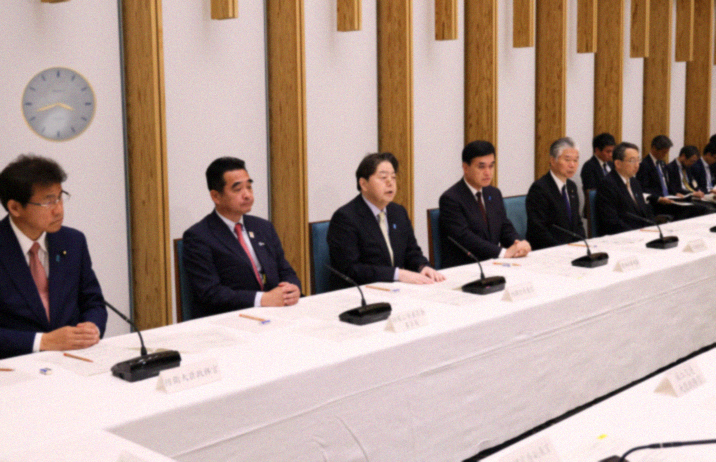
3:42
